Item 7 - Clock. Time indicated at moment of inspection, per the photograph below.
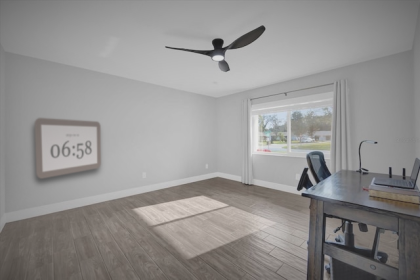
6:58
